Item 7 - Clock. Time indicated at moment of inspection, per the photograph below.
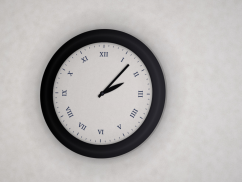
2:07
